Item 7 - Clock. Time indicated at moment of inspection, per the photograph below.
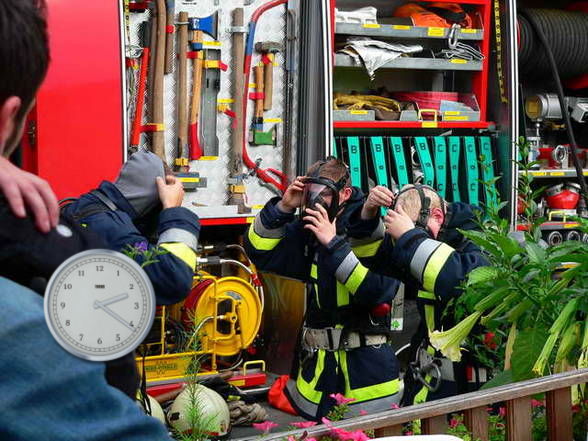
2:21
